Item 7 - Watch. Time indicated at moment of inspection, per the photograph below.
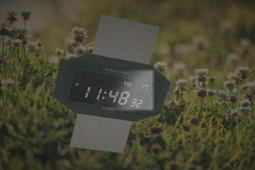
11:48:32
